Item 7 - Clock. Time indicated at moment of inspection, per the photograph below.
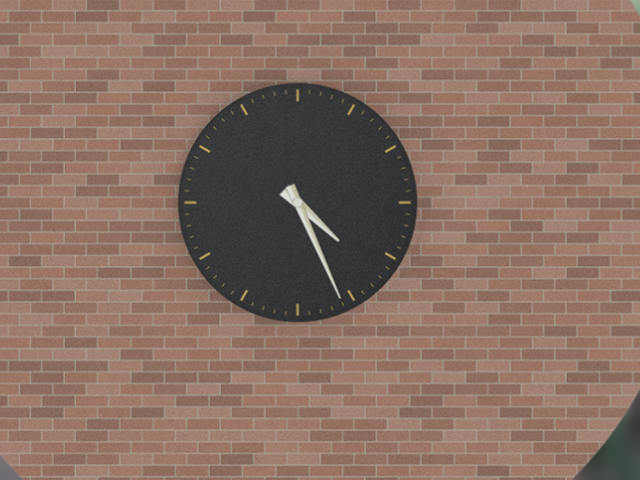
4:26
